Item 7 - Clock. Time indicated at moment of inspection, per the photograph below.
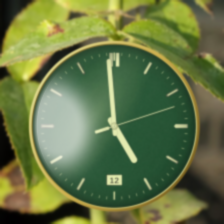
4:59:12
